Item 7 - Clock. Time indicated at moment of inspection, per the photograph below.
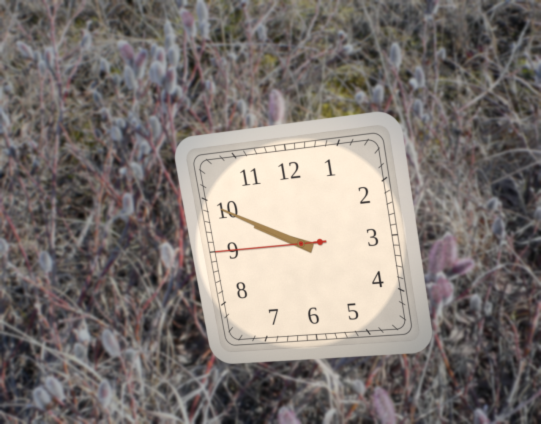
9:49:45
